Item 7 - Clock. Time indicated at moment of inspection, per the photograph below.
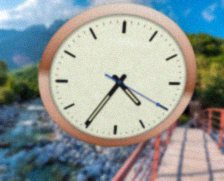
4:35:20
